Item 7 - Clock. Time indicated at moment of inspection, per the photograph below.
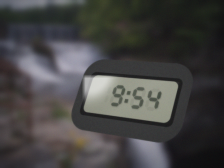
9:54
